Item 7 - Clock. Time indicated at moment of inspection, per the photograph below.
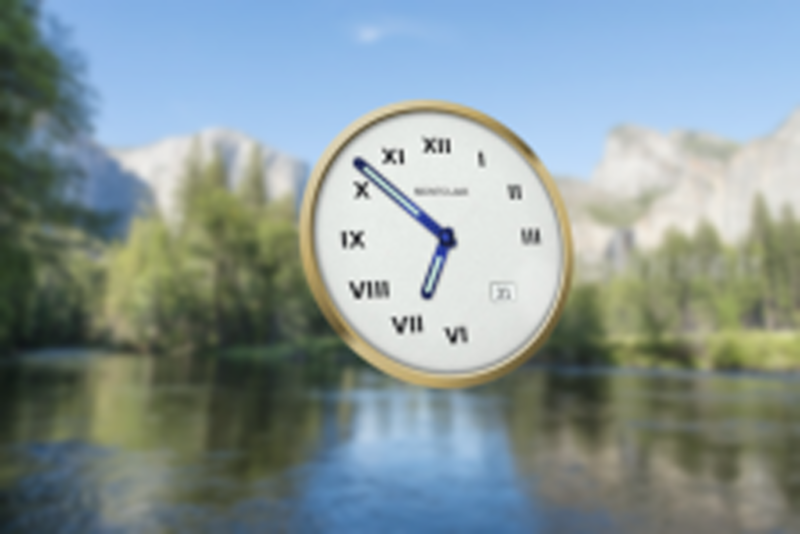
6:52
